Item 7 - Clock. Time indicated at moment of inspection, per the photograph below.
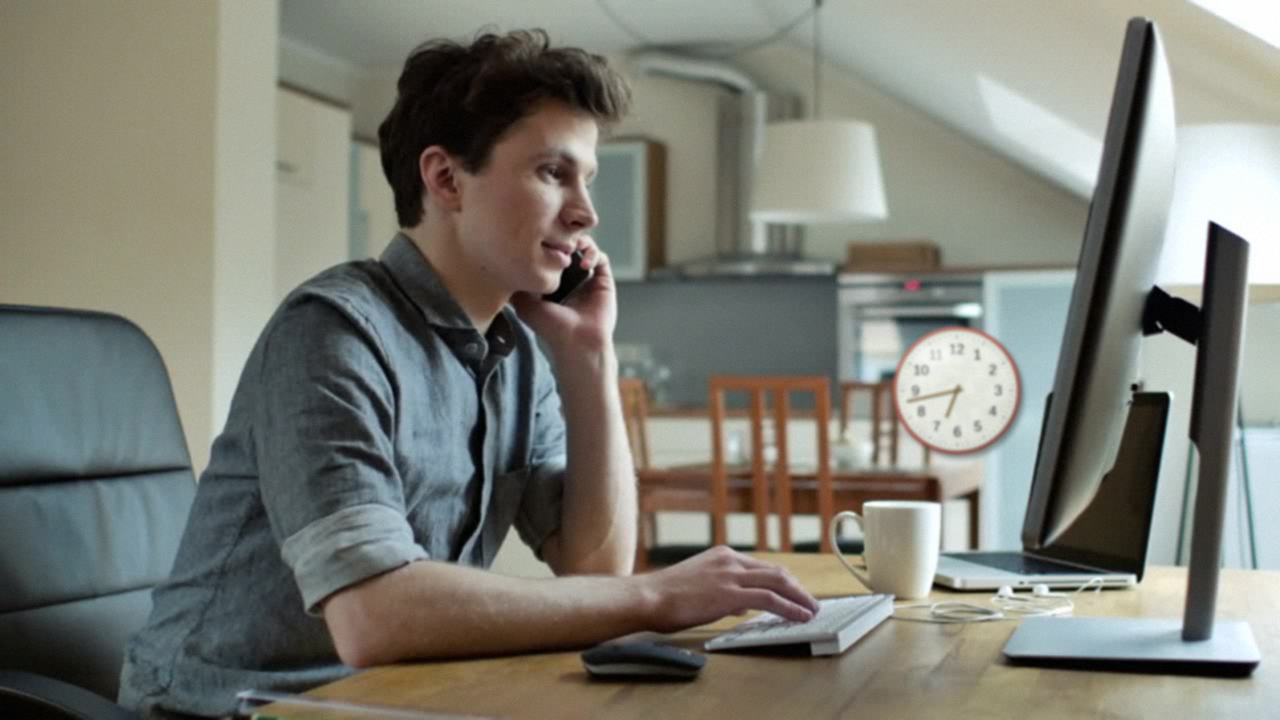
6:43
